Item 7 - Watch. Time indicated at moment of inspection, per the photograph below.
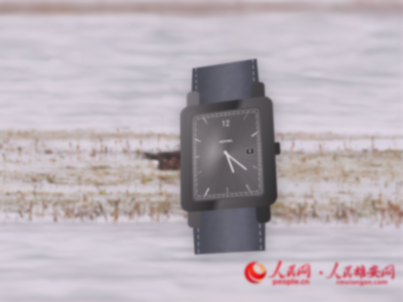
5:22
